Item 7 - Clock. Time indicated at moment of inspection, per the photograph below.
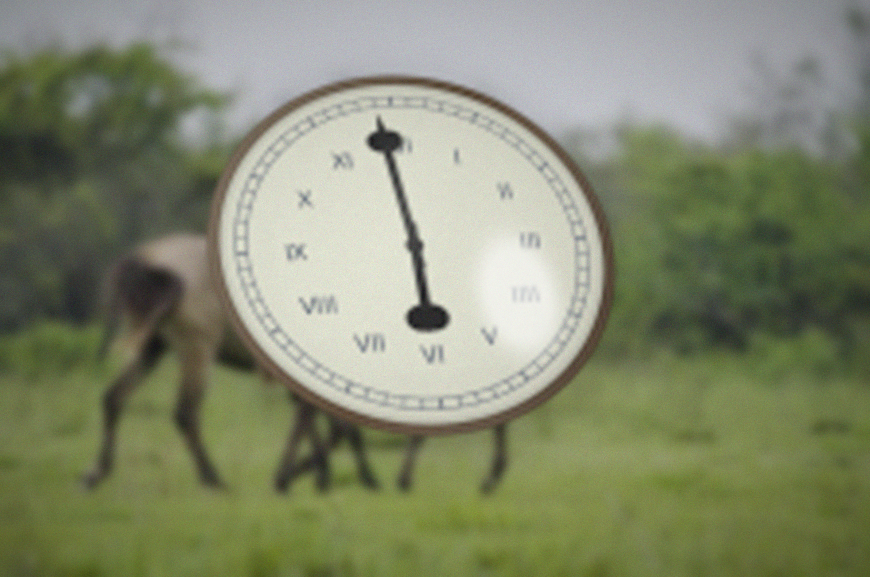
5:59
